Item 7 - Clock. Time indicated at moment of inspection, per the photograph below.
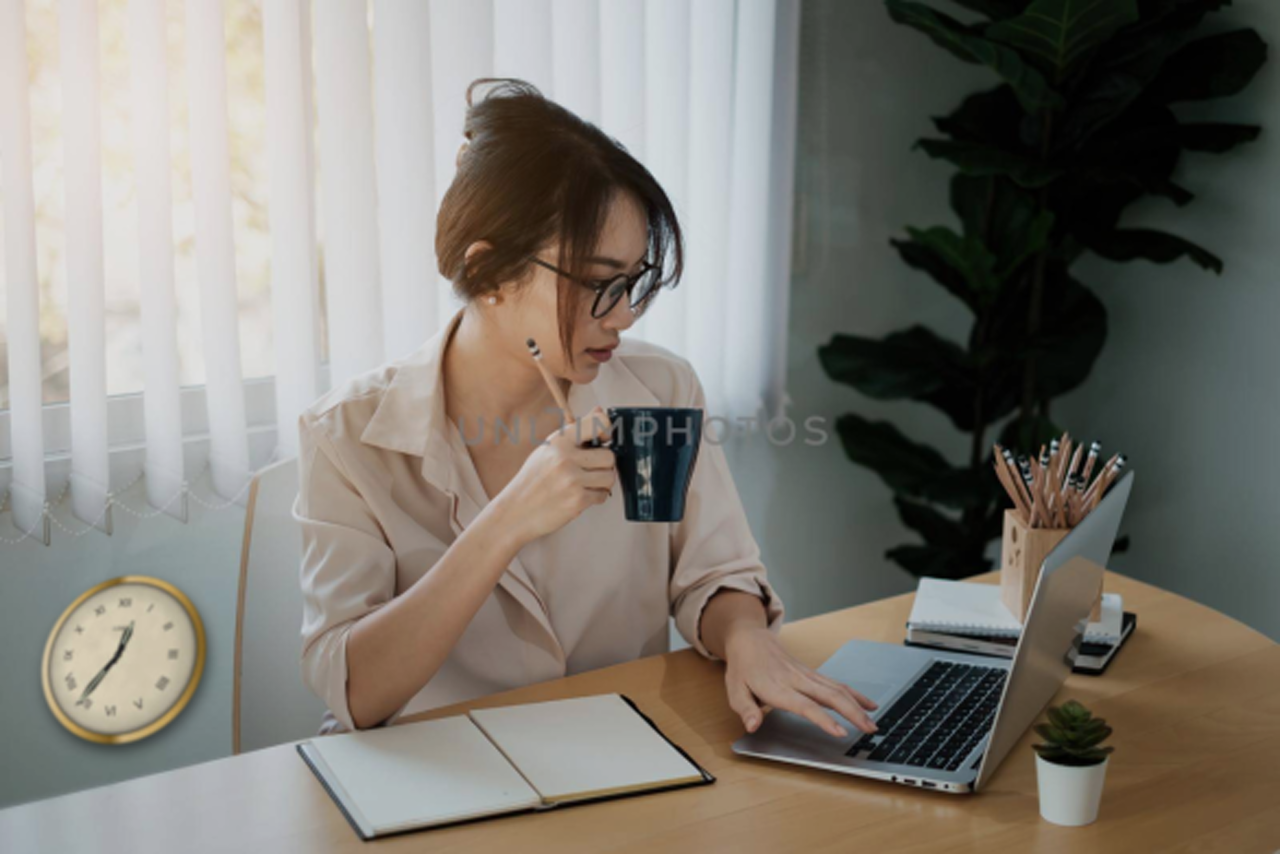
12:36
